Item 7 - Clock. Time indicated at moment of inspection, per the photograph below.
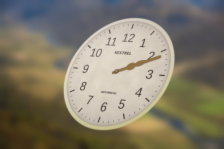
2:11
